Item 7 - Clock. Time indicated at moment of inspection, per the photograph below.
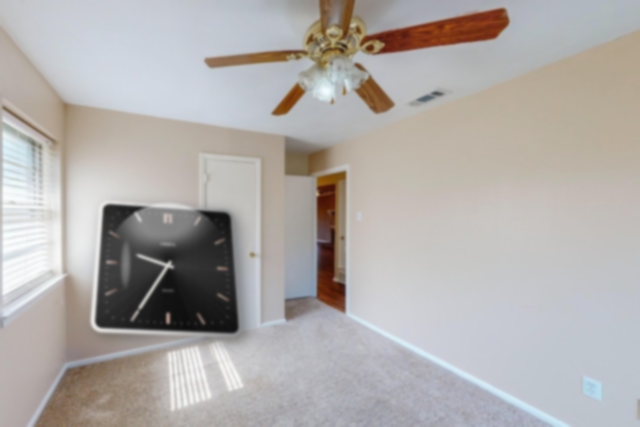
9:35
